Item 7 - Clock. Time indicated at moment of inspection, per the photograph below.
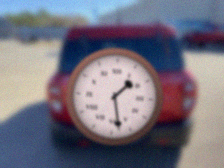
1:28
